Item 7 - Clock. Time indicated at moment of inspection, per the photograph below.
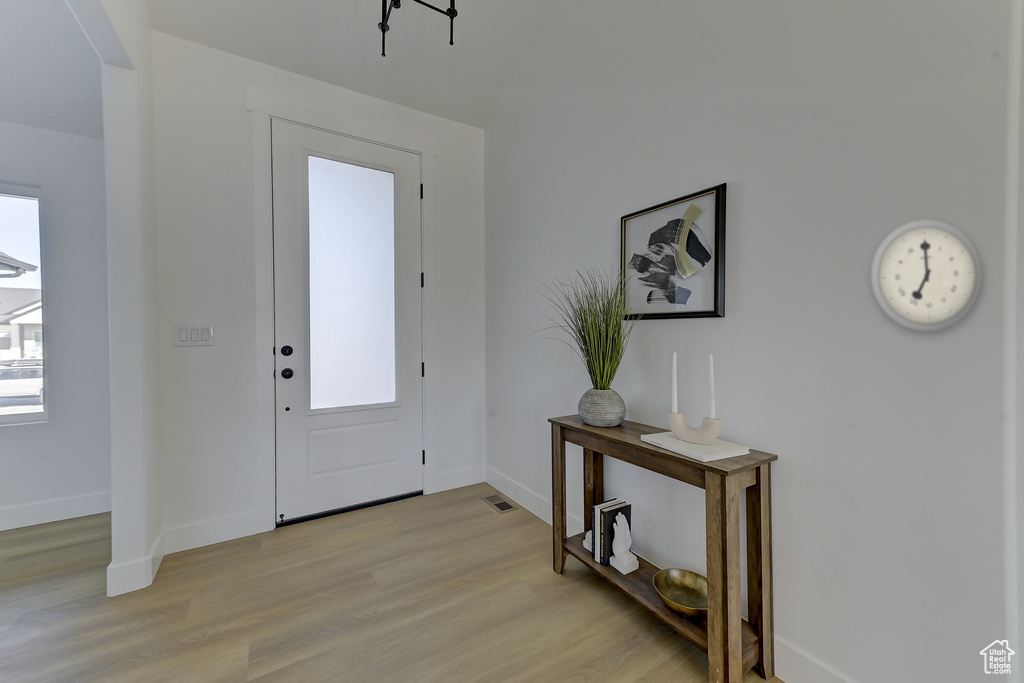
7:00
